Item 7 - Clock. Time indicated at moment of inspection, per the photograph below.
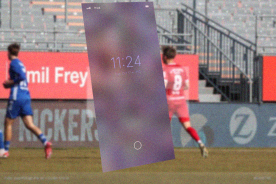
11:24
